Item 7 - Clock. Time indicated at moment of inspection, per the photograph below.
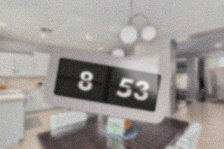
8:53
